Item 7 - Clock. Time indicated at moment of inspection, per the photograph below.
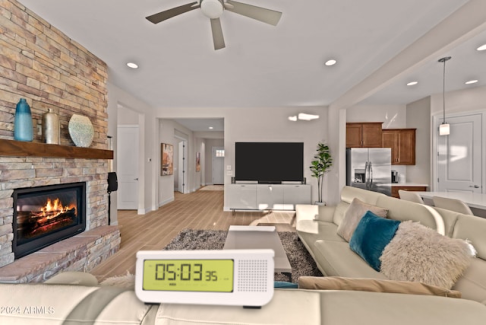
5:03:35
